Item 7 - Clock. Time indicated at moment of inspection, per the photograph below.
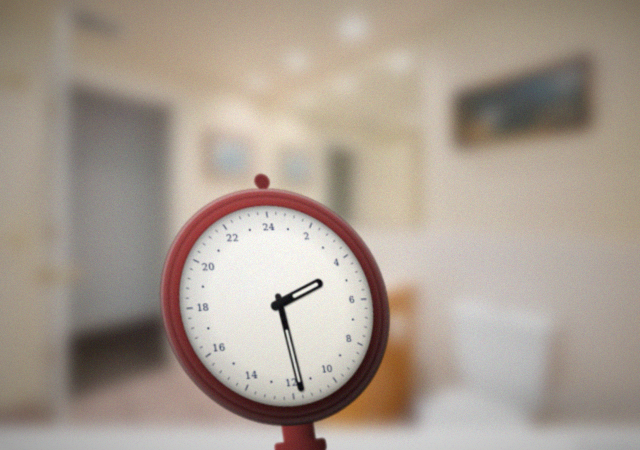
4:29
